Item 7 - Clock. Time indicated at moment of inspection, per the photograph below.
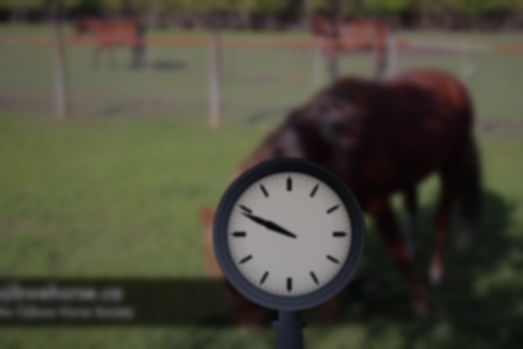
9:49
